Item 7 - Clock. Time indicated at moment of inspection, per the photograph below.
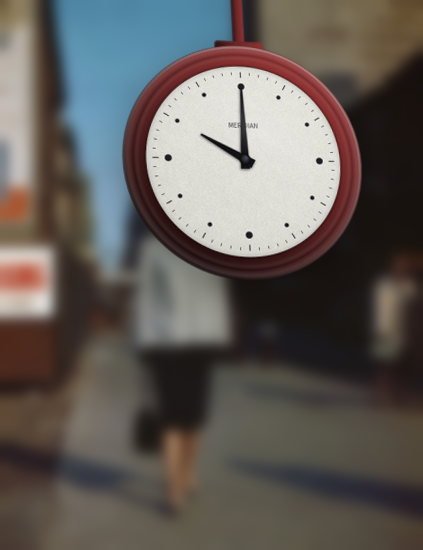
10:00
